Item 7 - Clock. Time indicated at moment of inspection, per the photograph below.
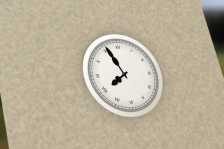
7:56
